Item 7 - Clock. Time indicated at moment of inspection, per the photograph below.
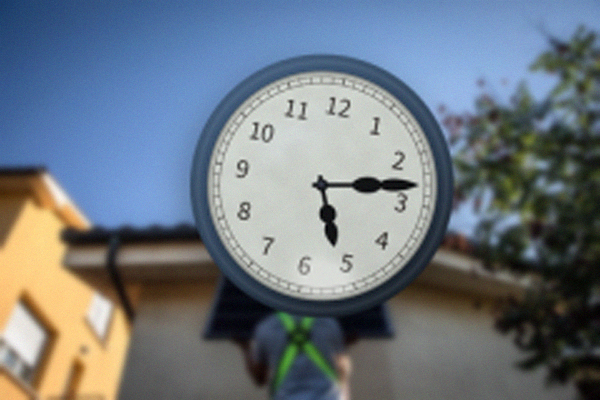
5:13
